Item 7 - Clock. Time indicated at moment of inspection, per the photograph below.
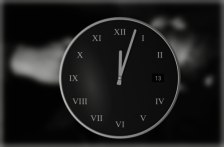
12:03
